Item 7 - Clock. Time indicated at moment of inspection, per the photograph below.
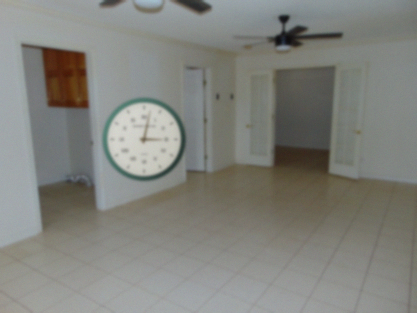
3:02
